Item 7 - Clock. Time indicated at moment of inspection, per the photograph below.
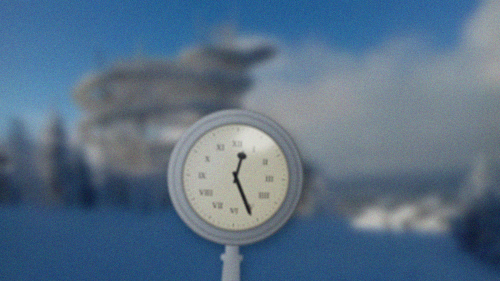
12:26
